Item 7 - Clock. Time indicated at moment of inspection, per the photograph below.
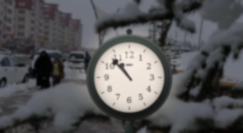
10:53
